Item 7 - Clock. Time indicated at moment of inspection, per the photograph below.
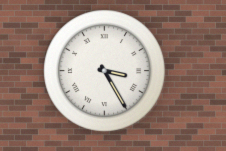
3:25
